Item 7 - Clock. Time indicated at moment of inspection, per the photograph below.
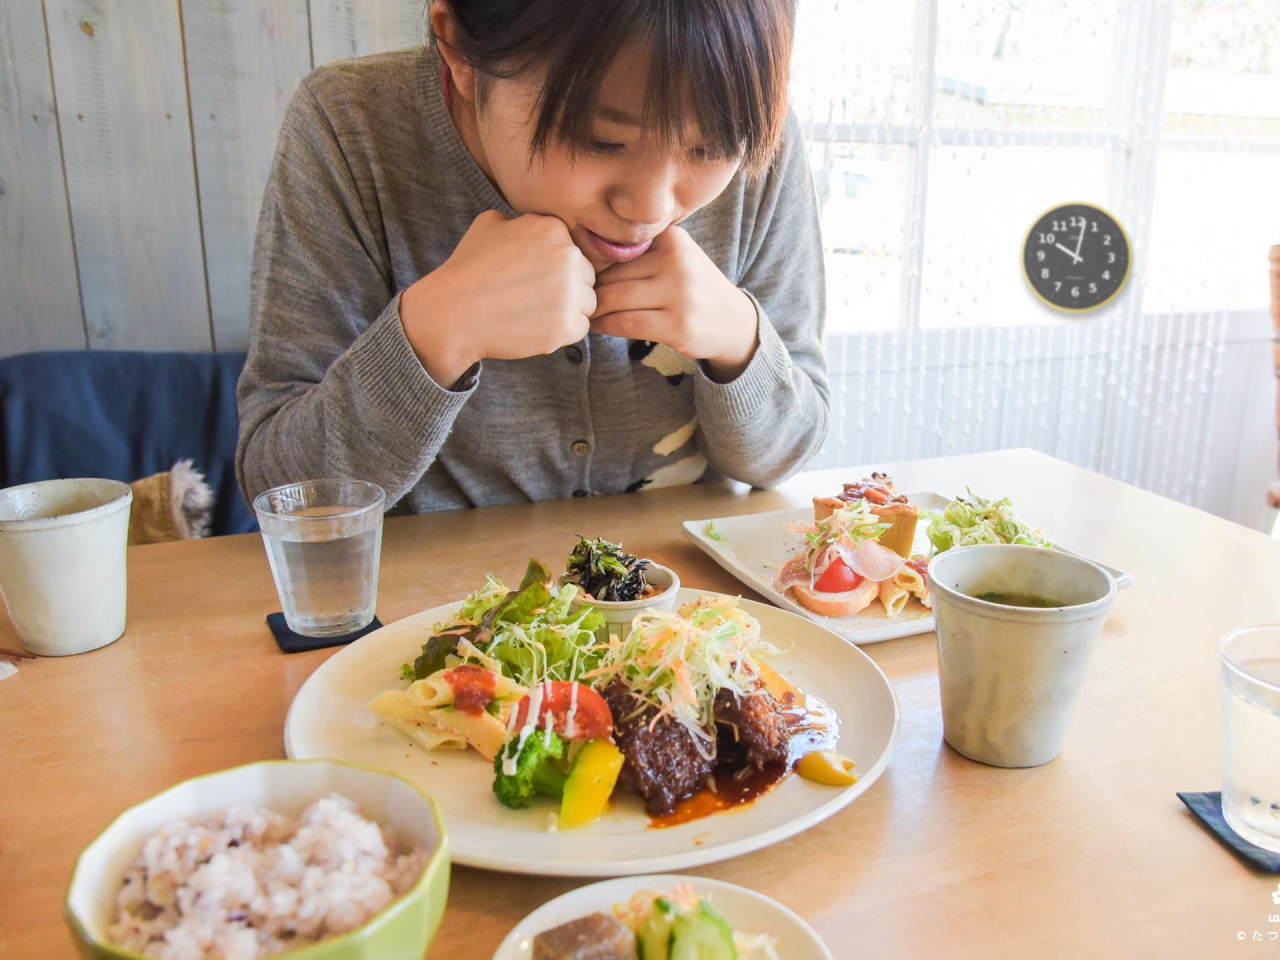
10:02
